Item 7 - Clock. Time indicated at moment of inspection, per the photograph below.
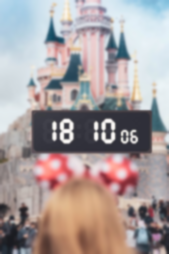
18:10:06
